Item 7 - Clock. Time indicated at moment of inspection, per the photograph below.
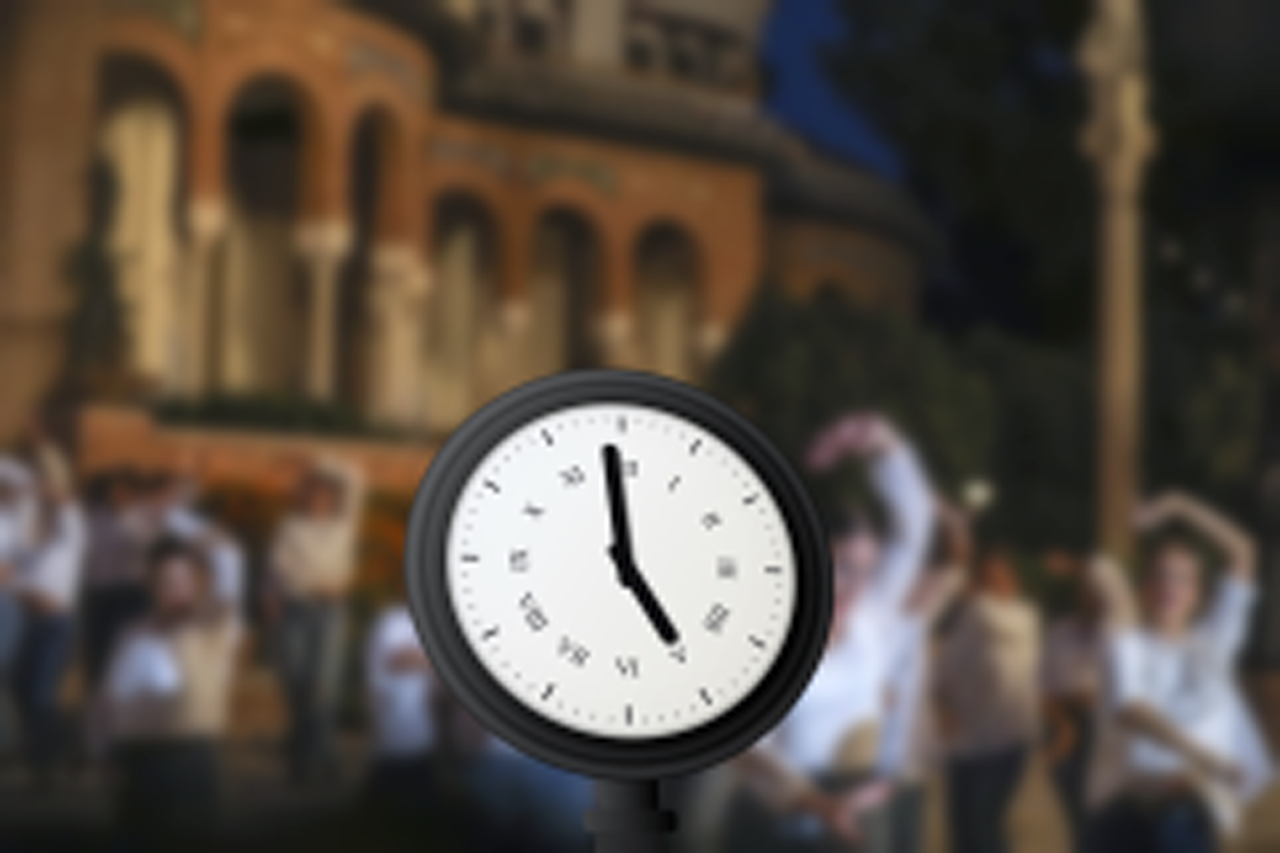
4:59
